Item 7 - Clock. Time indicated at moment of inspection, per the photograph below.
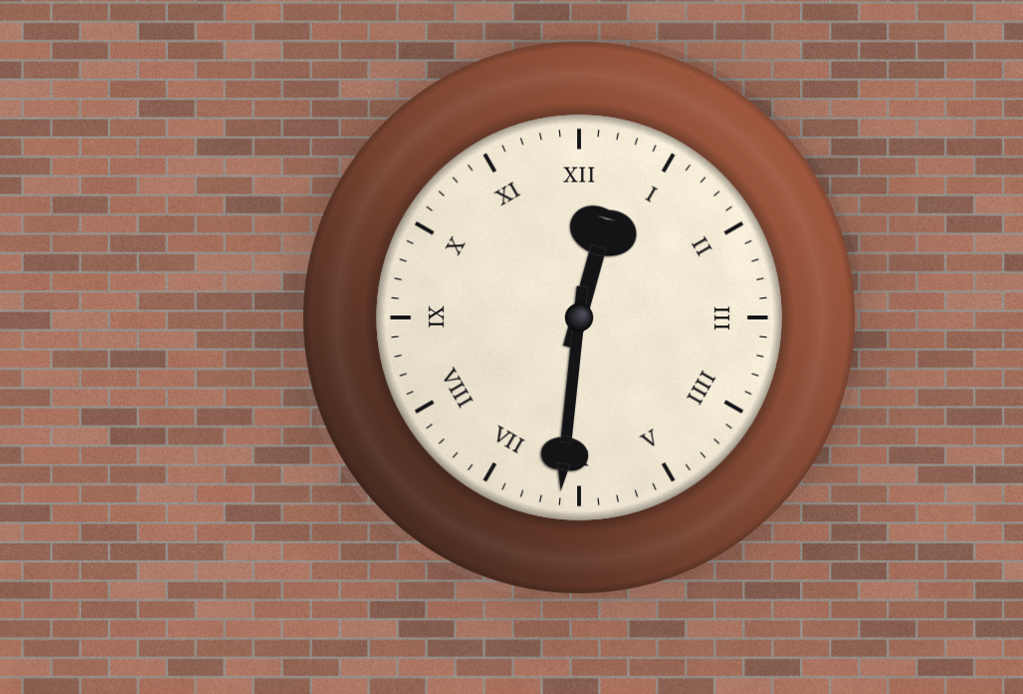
12:31
